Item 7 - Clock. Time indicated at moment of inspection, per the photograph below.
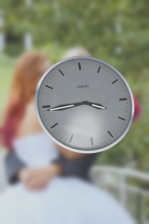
3:44
